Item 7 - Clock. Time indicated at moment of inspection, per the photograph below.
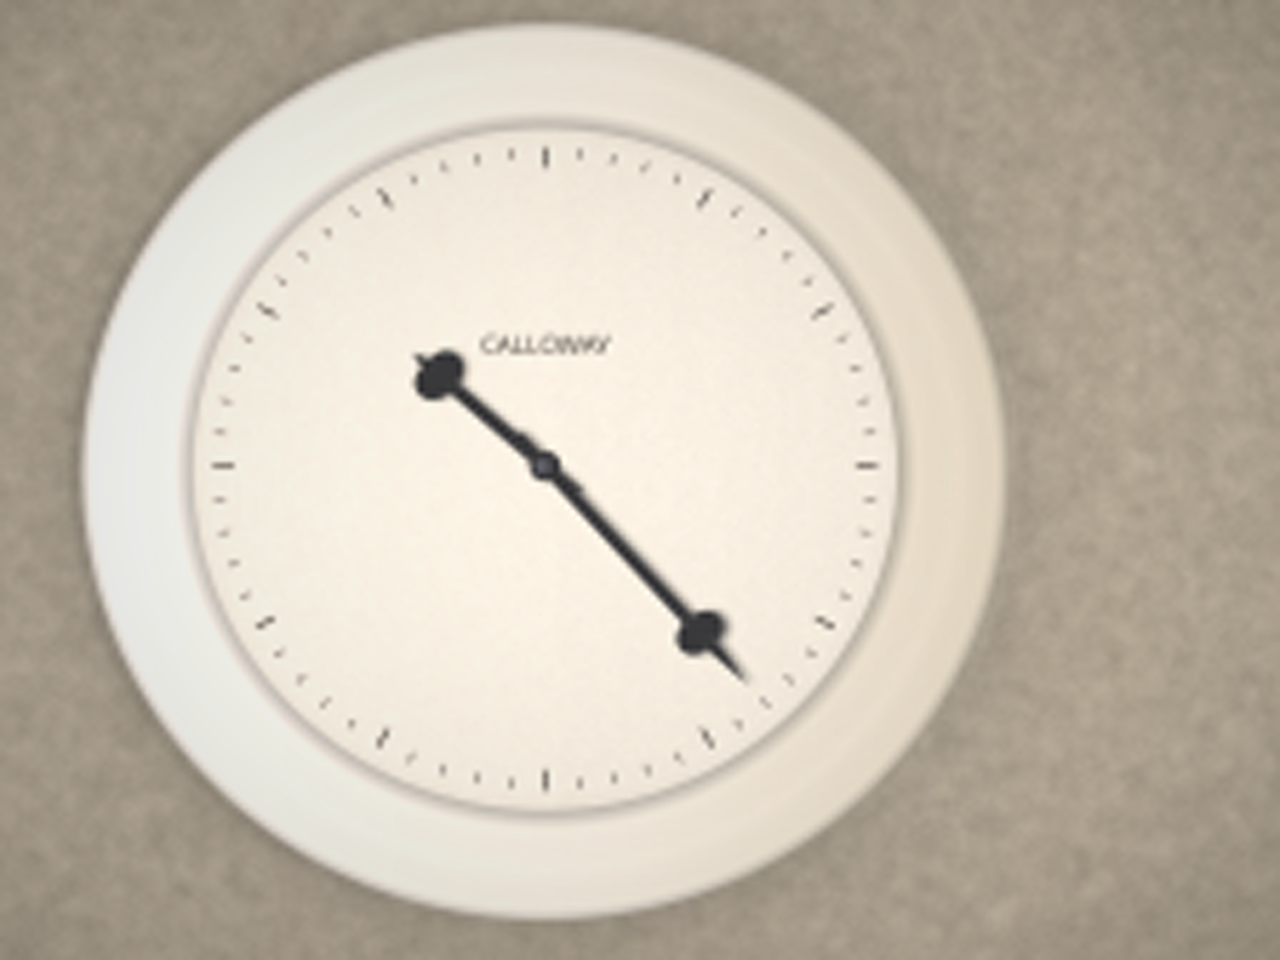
10:23
